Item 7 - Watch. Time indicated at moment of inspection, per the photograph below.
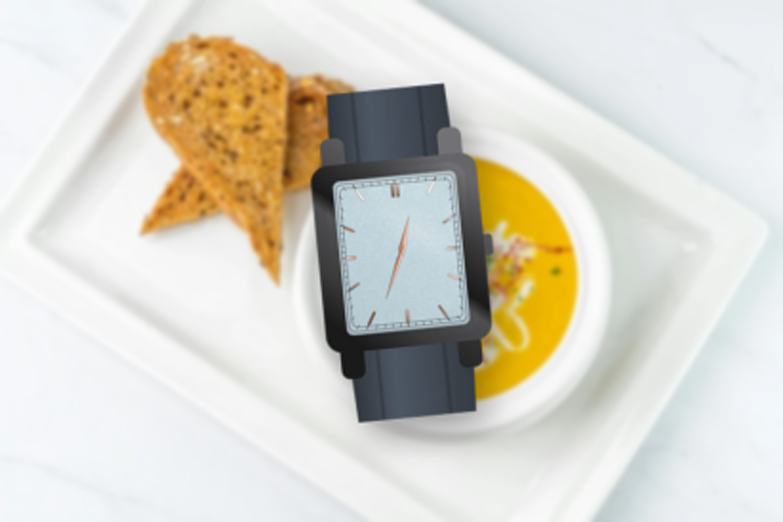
12:34
